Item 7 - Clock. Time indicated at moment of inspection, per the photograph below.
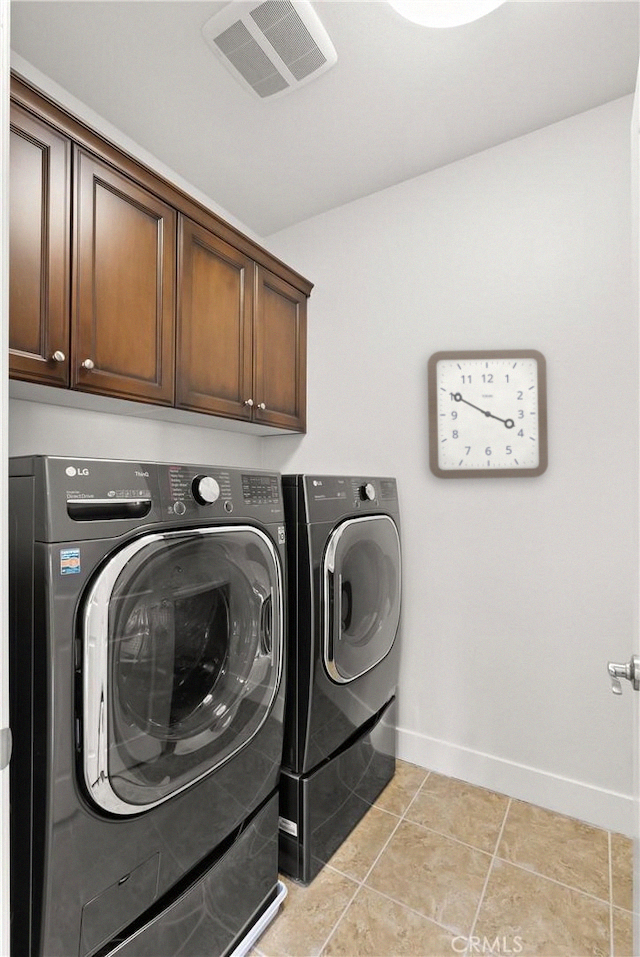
3:50
